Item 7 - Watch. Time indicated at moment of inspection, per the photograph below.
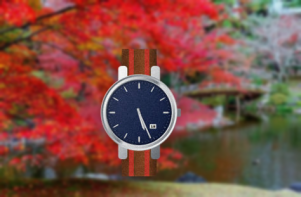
5:26
